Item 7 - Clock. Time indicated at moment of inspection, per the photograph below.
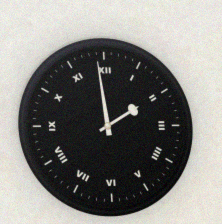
1:59
